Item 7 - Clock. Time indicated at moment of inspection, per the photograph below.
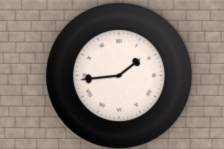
1:44
